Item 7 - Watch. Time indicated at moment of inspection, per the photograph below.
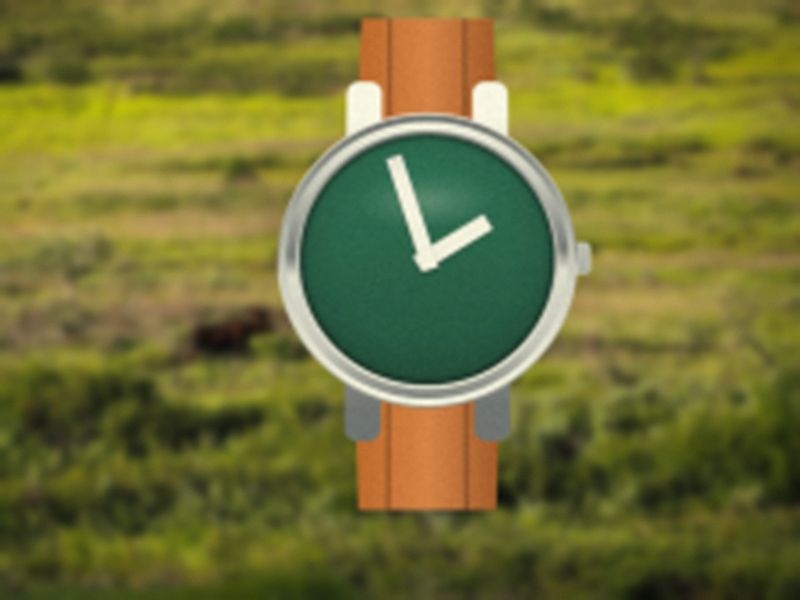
1:57
